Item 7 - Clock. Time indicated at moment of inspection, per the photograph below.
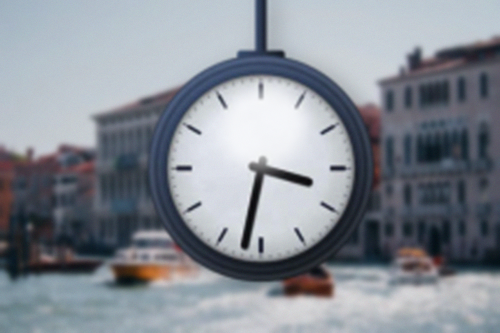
3:32
